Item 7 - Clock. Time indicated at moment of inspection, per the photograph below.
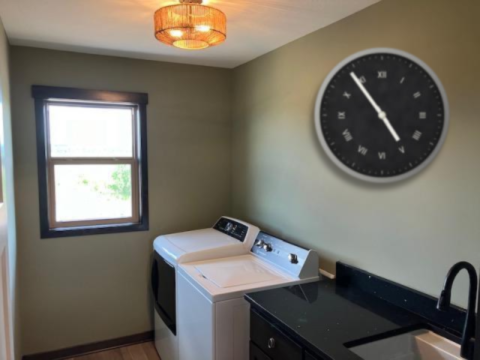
4:54
